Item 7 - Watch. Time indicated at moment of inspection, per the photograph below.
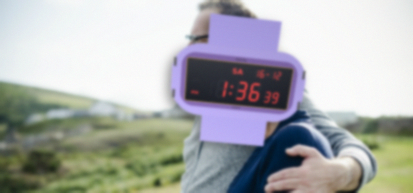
1:36
